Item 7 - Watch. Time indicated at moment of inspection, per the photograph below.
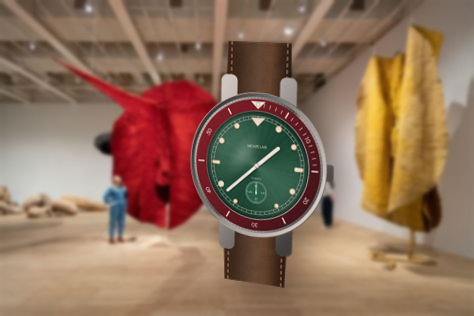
1:38
